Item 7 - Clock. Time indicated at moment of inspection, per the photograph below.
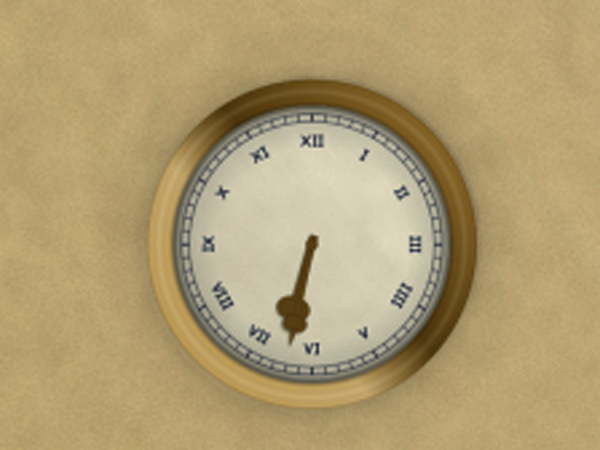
6:32
